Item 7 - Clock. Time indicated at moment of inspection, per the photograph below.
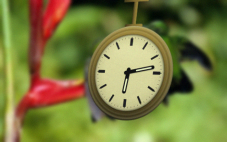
6:13
